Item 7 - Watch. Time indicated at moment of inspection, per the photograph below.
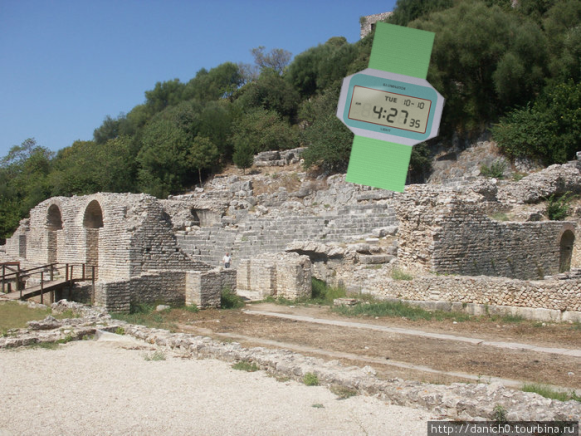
4:27:35
